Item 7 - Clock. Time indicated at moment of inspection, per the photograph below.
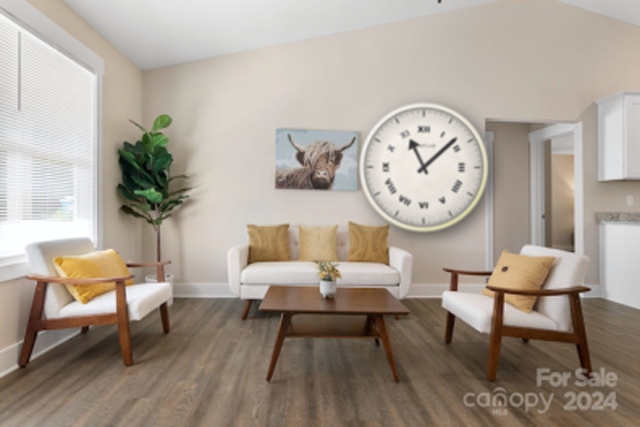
11:08
